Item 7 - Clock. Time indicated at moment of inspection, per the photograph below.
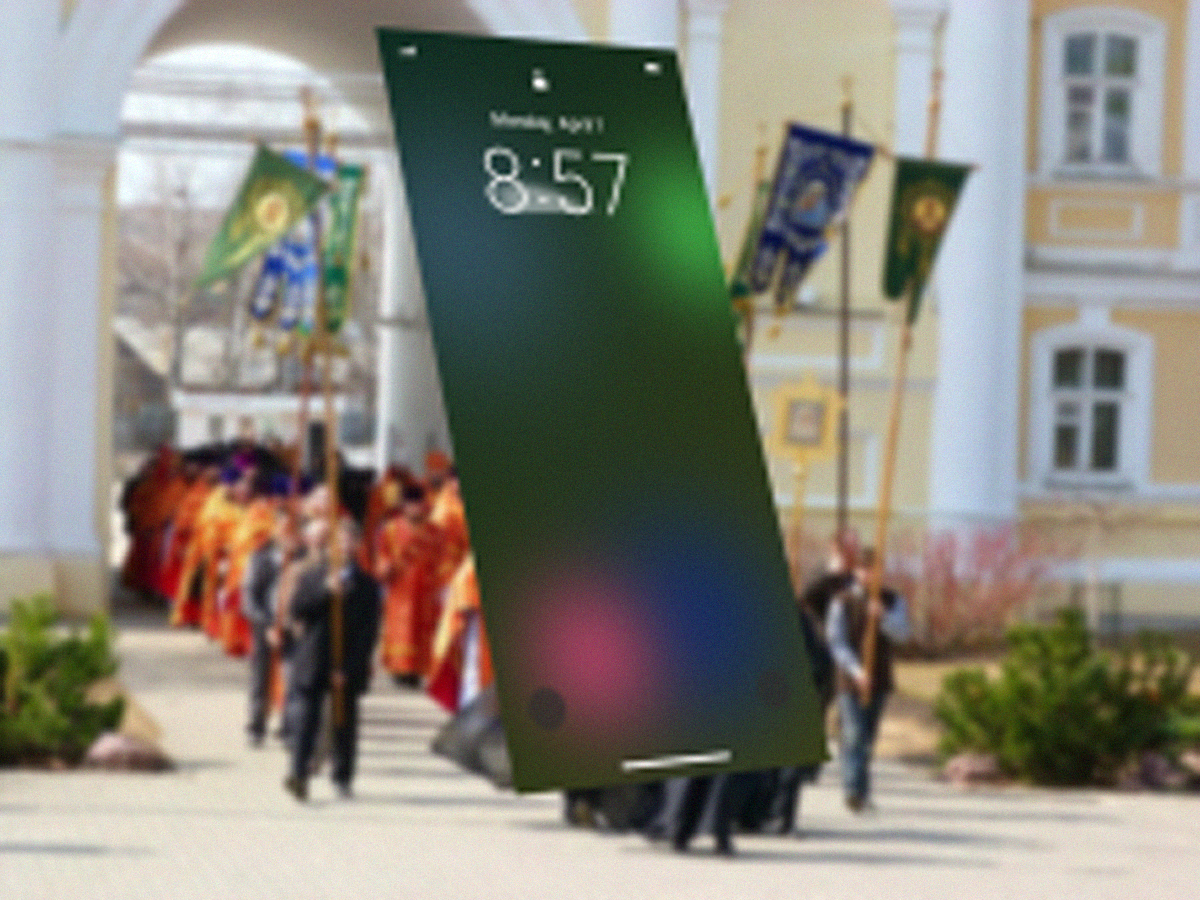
8:57
